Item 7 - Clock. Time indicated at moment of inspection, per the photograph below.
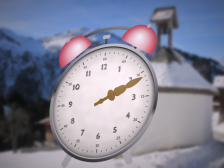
2:11
